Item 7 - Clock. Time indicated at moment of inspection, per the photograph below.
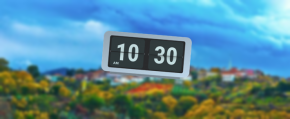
10:30
